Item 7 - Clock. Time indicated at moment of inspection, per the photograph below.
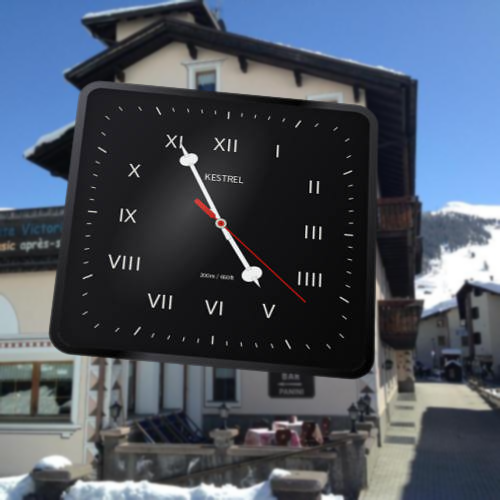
4:55:22
